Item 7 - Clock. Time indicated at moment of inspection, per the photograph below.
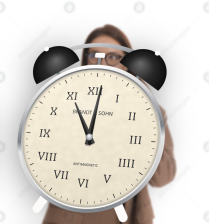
11:01
